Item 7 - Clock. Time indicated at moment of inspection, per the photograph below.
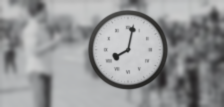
8:02
